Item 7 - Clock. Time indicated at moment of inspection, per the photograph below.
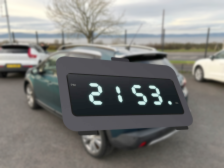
21:53
